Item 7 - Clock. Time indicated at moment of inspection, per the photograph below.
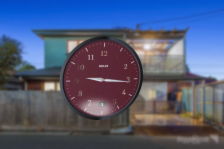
9:16
